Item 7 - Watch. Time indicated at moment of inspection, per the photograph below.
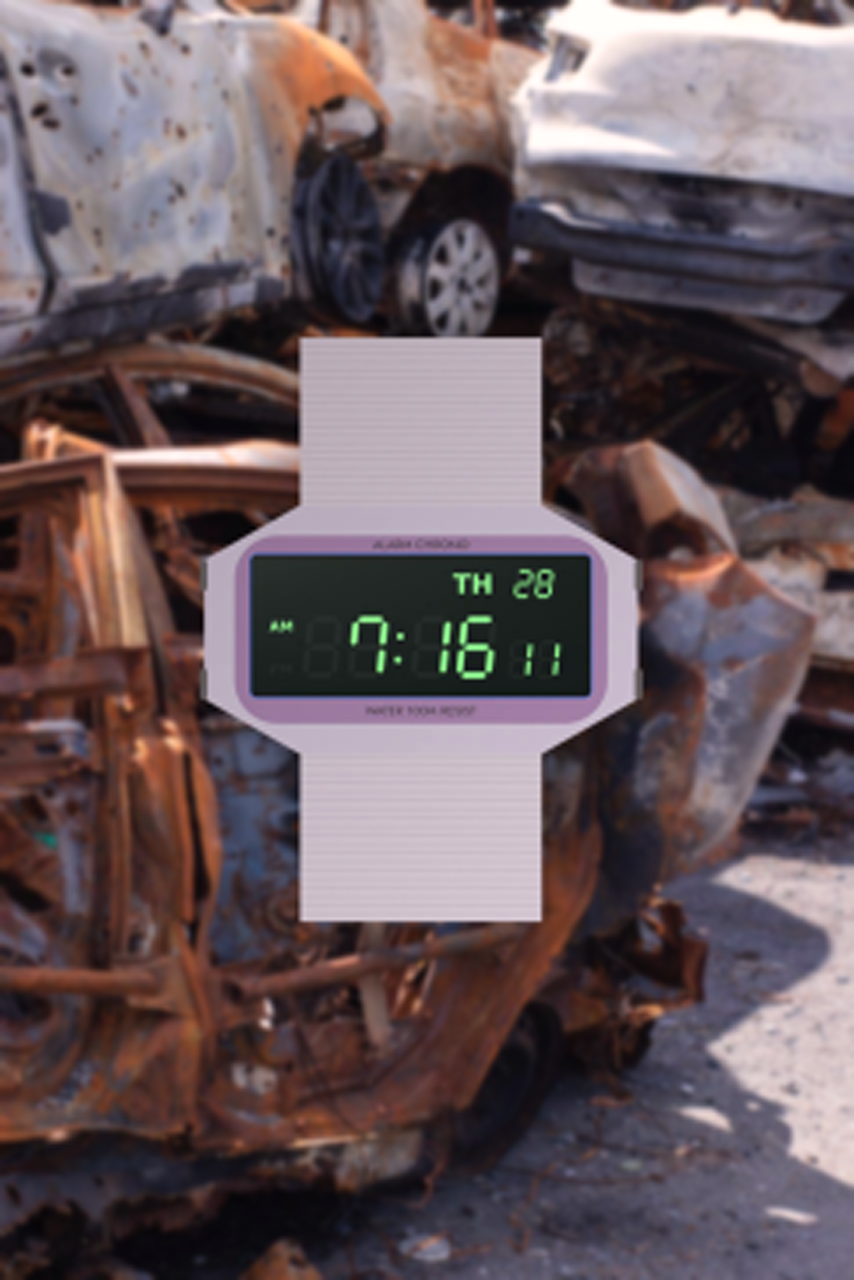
7:16:11
